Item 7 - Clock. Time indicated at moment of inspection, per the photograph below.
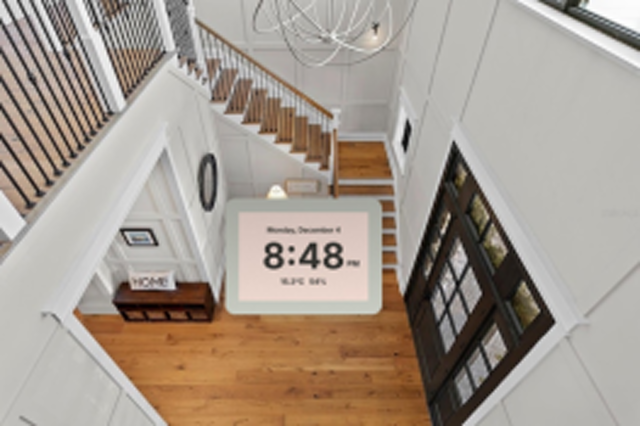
8:48
